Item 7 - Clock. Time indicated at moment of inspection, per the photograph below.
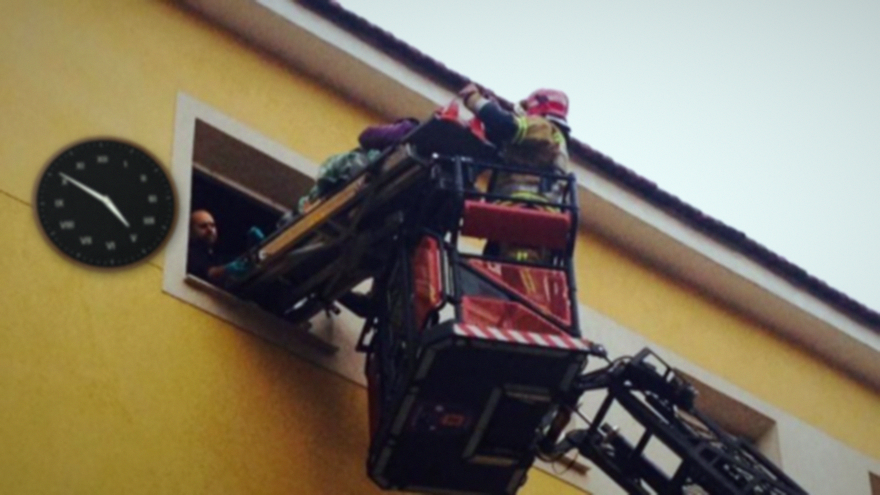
4:51
